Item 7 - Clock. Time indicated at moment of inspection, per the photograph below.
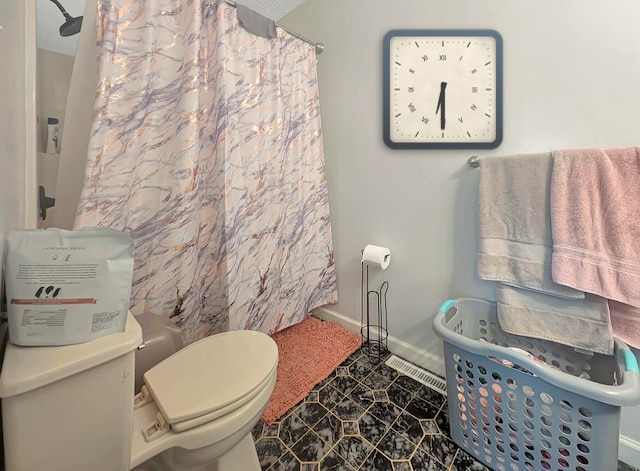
6:30
